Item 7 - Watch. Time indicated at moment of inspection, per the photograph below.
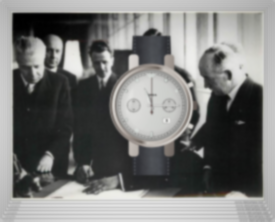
11:15
